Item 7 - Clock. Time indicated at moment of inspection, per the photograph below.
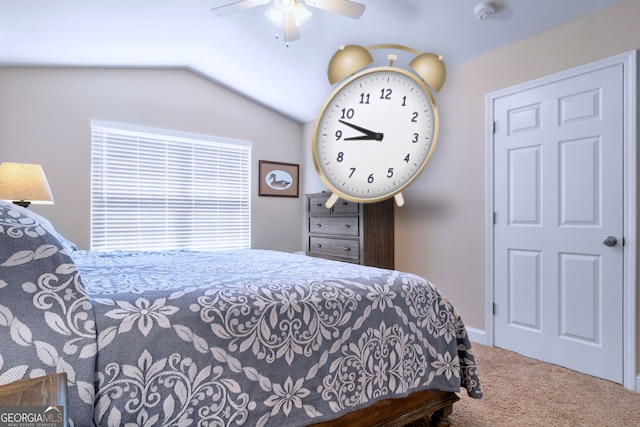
8:48
